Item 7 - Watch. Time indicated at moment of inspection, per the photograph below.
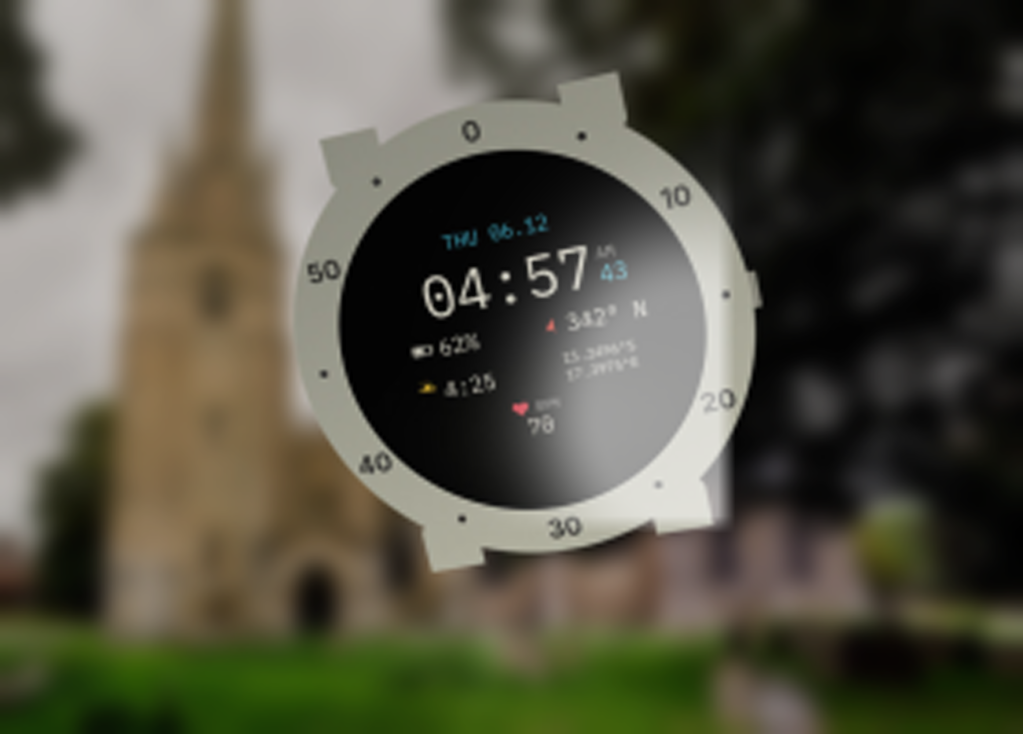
4:57
